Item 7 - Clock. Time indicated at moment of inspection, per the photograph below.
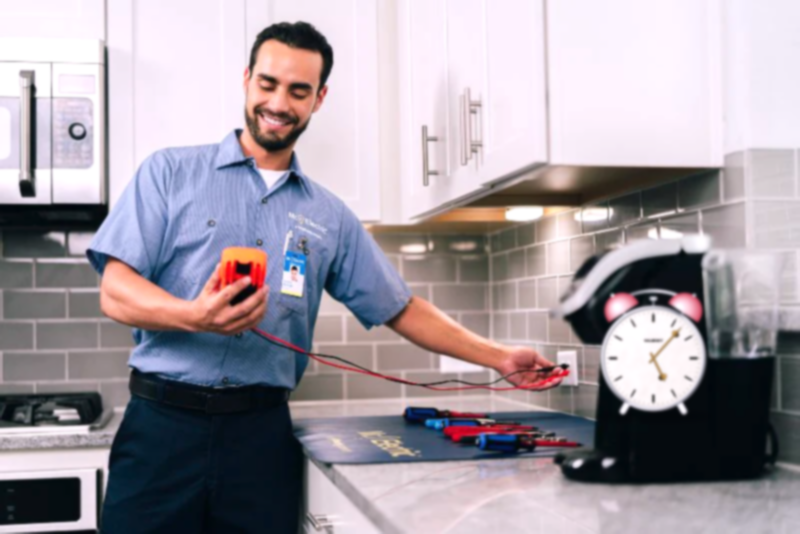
5:07
